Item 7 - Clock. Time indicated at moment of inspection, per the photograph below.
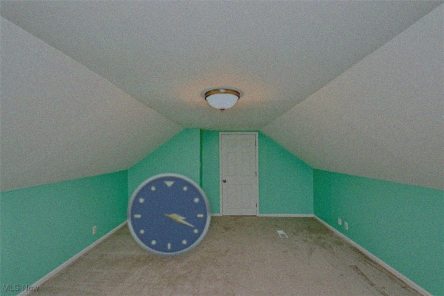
3:19
